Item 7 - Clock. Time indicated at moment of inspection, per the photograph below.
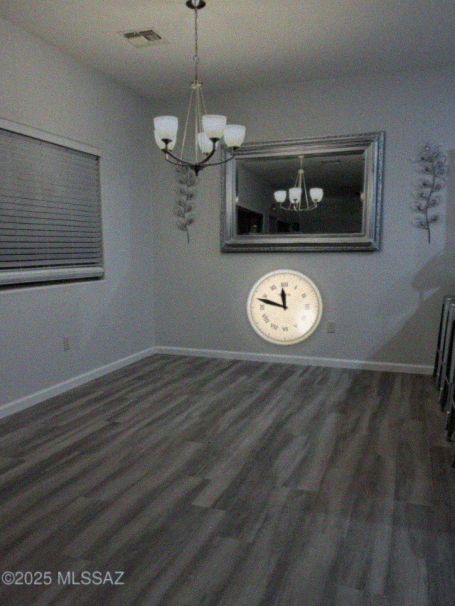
11:48
